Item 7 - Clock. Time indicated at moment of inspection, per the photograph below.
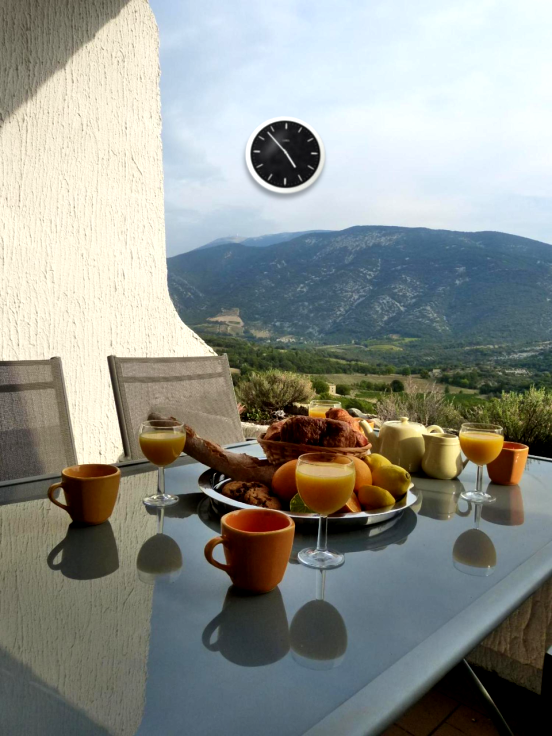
4:53
